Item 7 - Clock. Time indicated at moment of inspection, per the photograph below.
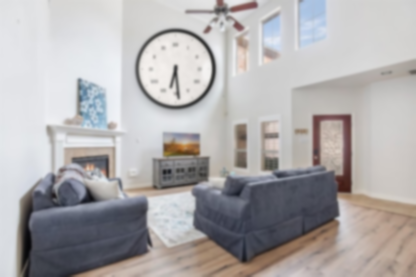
6:29
